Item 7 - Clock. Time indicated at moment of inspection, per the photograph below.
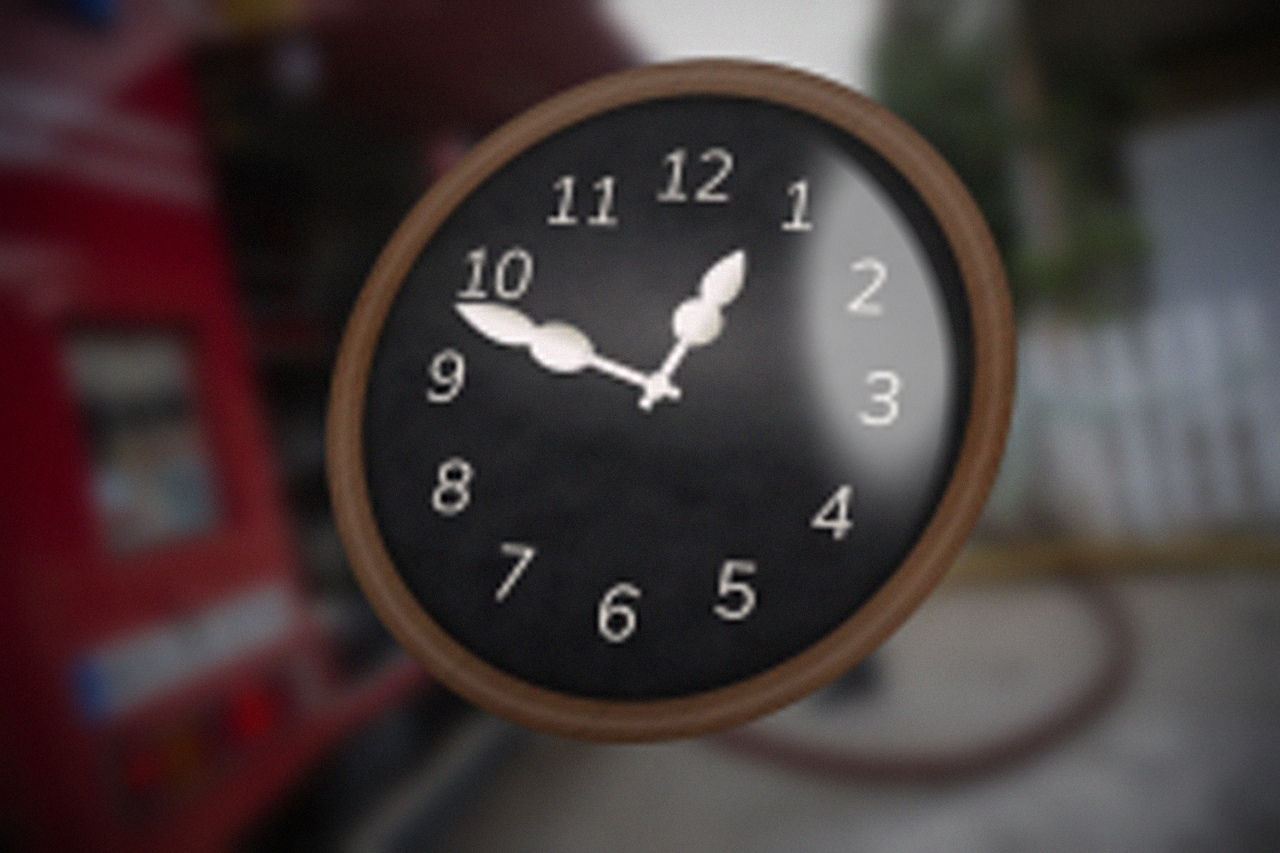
12:48
